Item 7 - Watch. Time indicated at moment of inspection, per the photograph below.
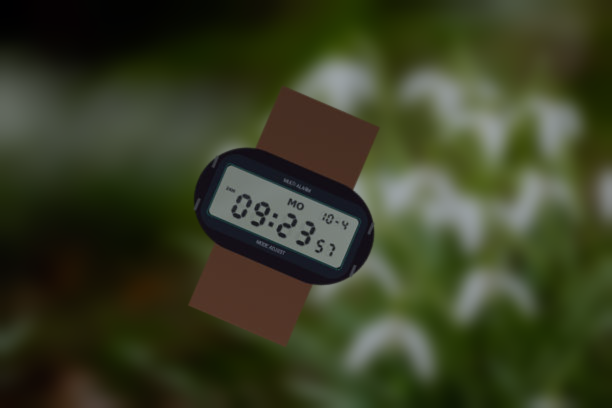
9:23:57
